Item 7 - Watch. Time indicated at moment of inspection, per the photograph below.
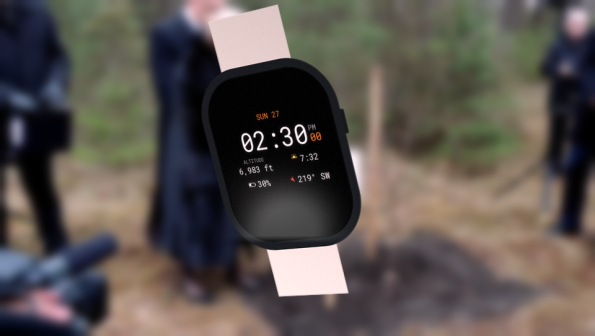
2:30:00
